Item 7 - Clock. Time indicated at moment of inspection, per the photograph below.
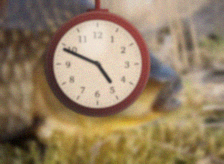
4:49
